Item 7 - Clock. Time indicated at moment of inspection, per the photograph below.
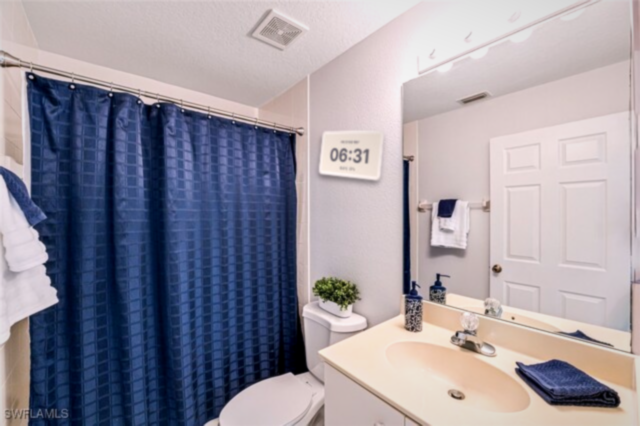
6:31
